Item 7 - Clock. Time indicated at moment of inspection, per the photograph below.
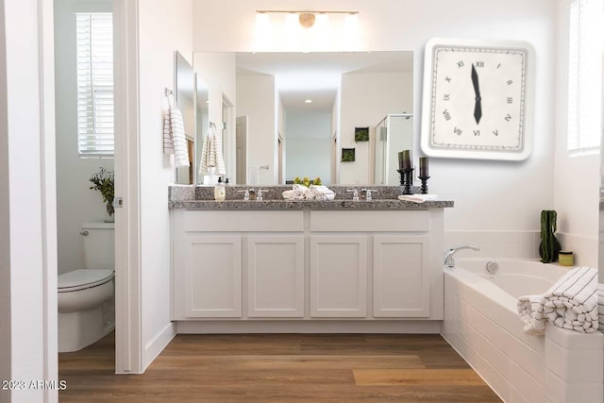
5:58
